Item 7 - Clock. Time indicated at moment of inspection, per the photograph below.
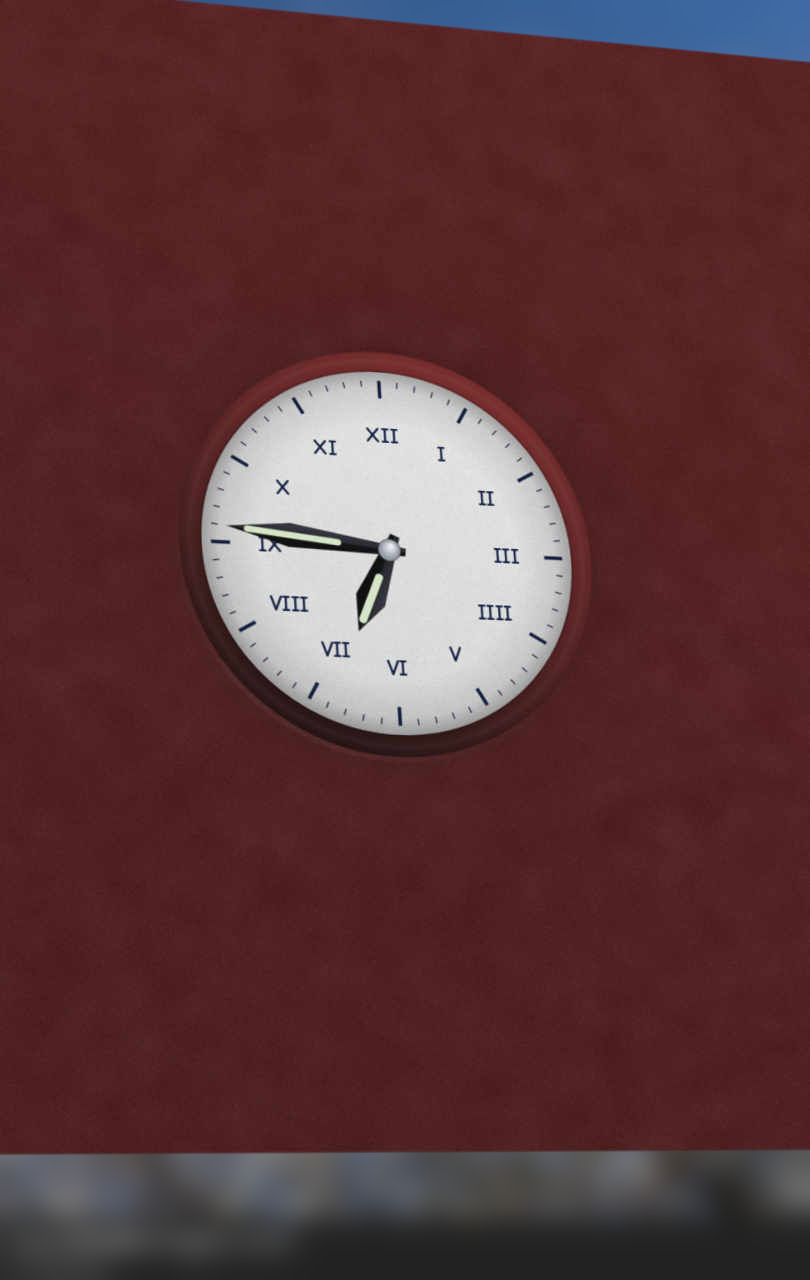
6:46
